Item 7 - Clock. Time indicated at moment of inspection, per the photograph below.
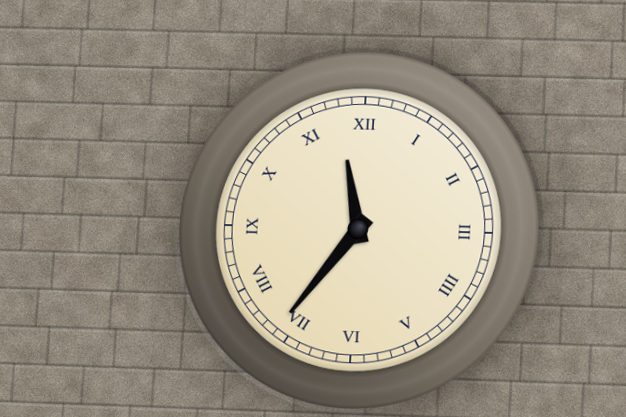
11:36
